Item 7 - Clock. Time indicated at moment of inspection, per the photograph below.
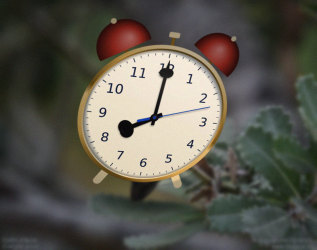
8:00:12
